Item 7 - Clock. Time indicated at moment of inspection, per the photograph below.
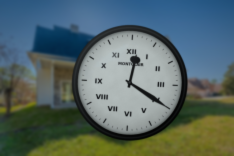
12:20
